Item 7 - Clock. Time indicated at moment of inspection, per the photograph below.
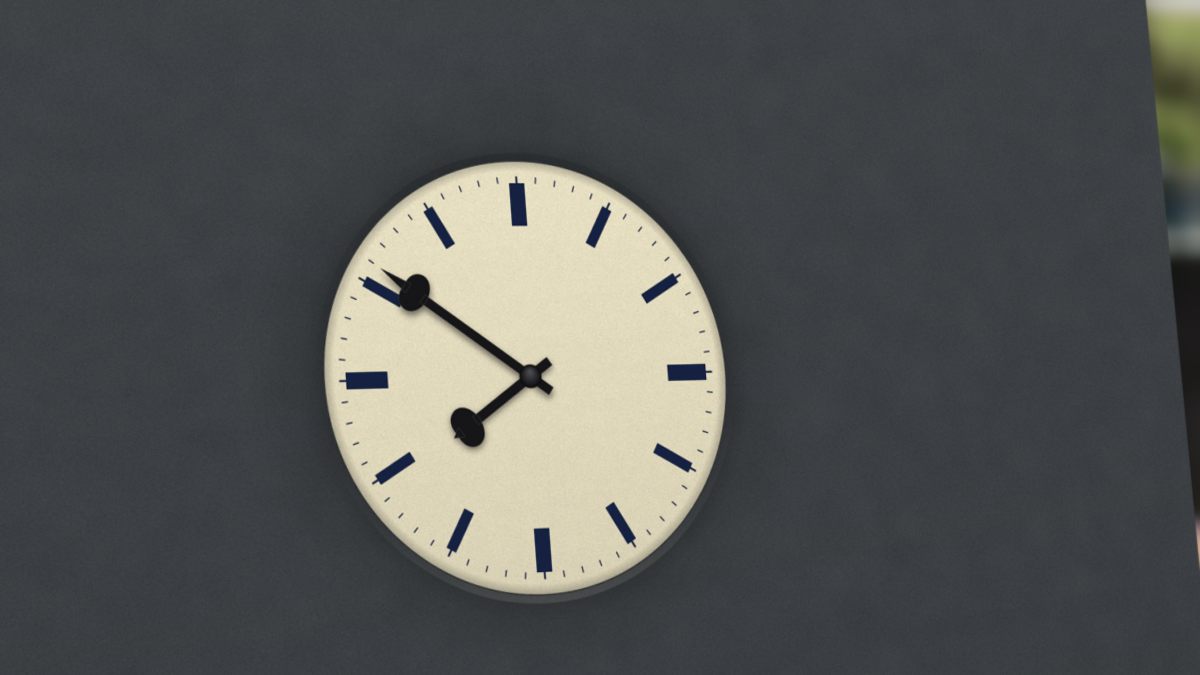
7:51
